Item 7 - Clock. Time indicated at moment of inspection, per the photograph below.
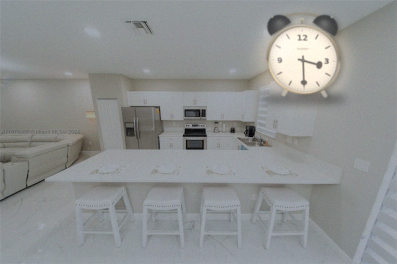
3:30
